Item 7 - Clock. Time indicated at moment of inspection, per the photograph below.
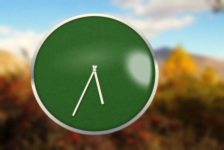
5:34
